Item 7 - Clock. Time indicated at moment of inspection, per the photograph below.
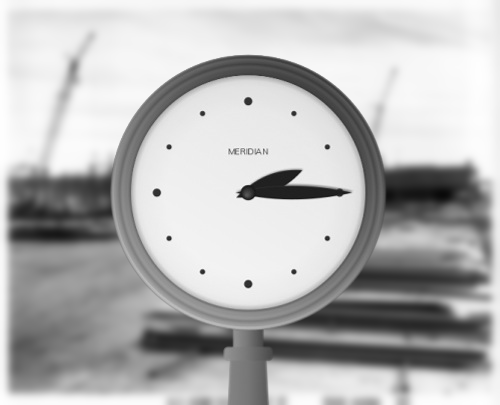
2:15
